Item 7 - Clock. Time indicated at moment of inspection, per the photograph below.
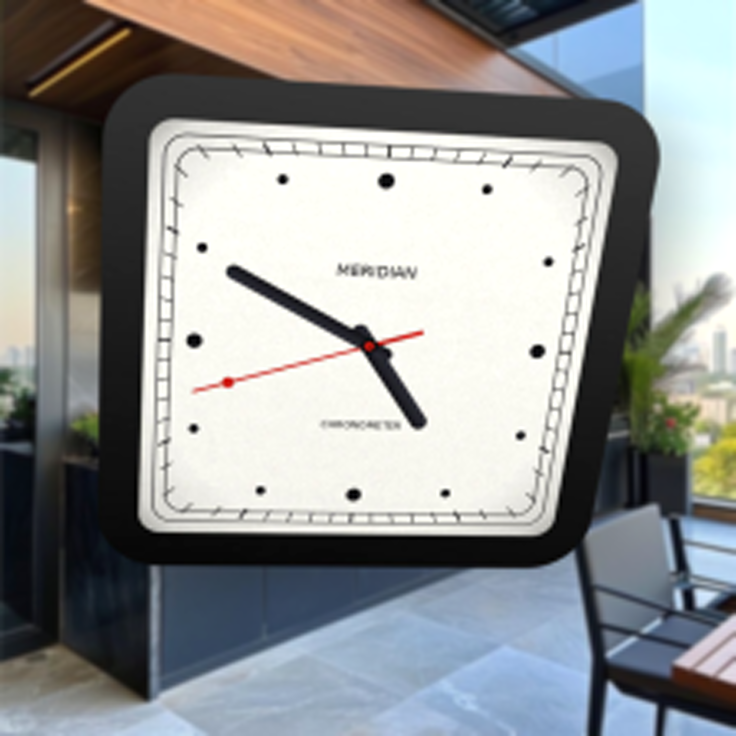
4:49:42
